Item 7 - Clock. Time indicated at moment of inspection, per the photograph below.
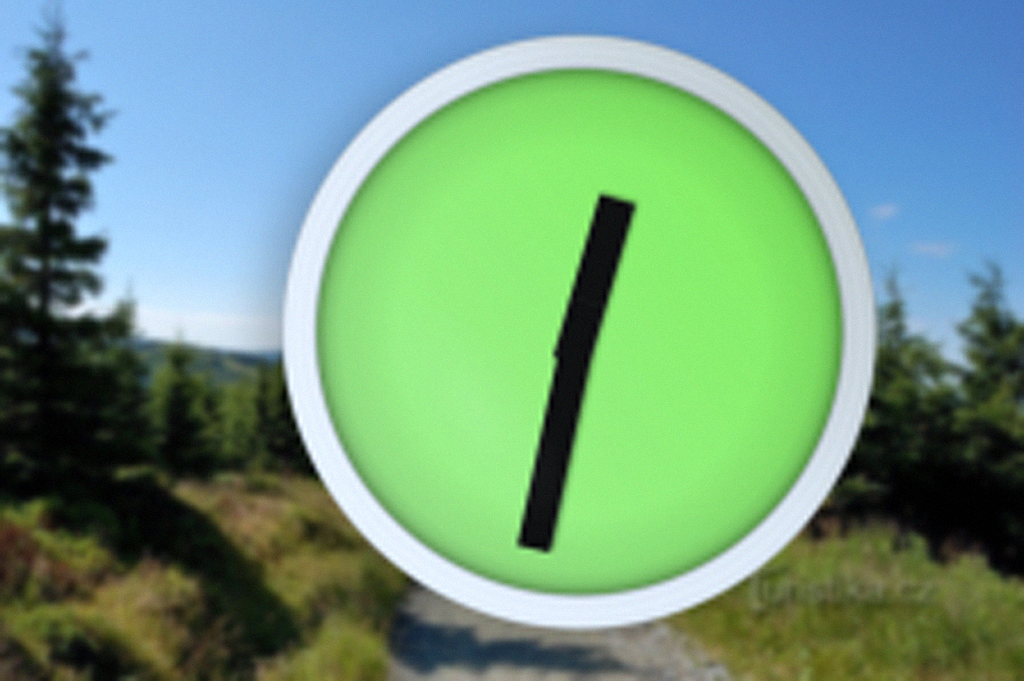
12:32
